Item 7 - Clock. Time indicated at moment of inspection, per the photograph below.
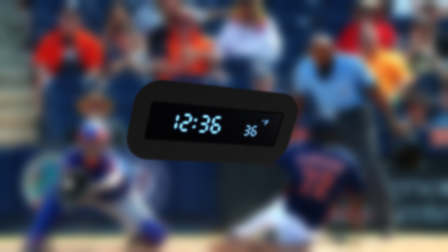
12:36
